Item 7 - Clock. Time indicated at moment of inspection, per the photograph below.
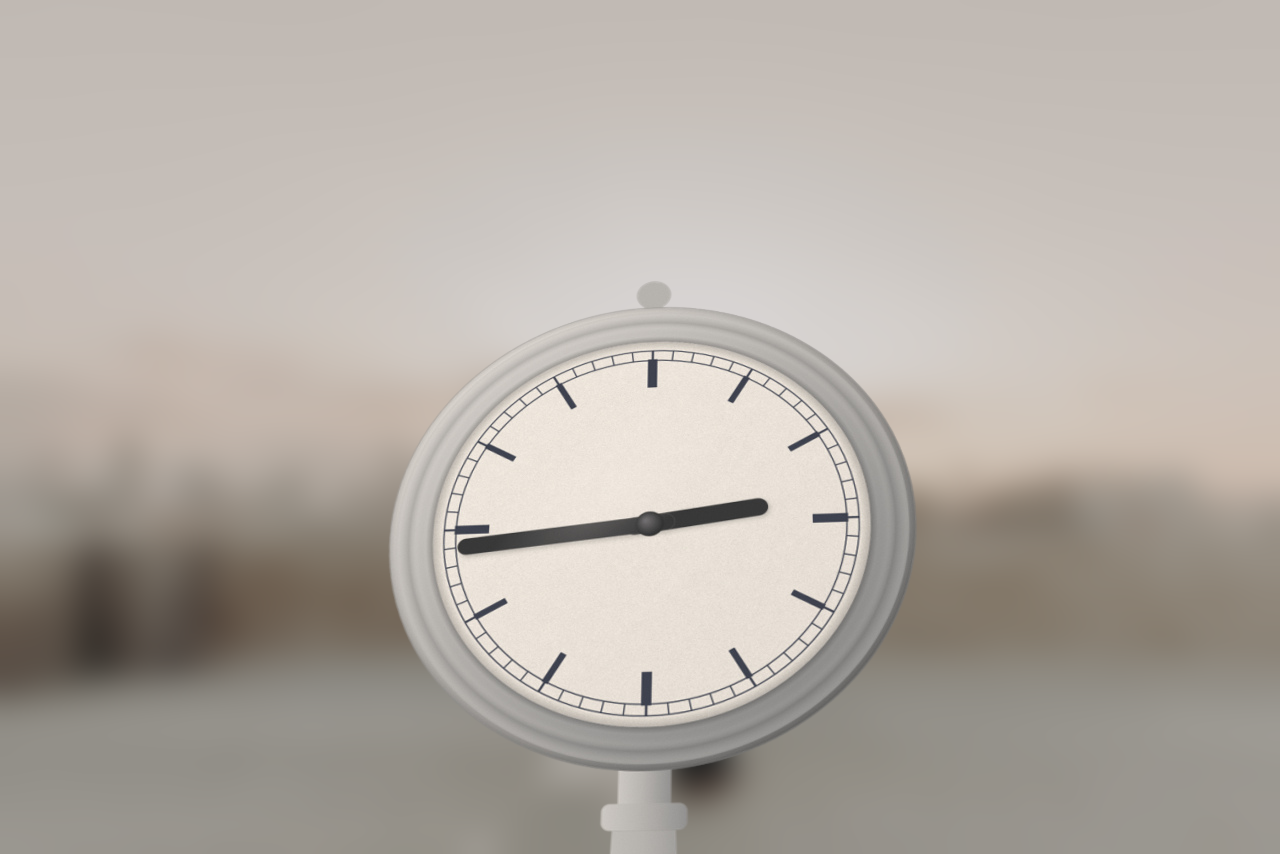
2:44
